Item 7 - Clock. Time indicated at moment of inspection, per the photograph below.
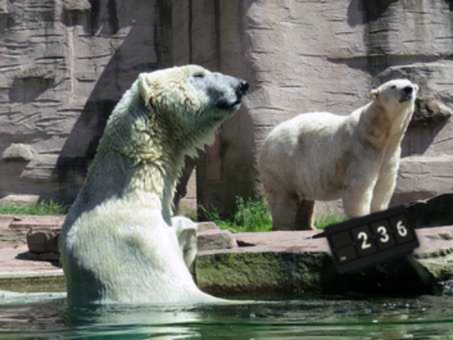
2:36
